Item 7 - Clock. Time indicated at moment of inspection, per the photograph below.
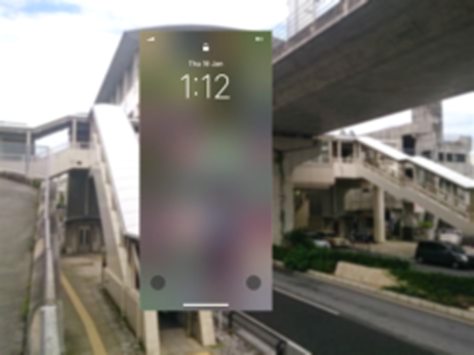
1:12
